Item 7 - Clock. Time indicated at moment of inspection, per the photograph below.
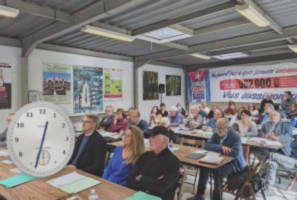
12:33
